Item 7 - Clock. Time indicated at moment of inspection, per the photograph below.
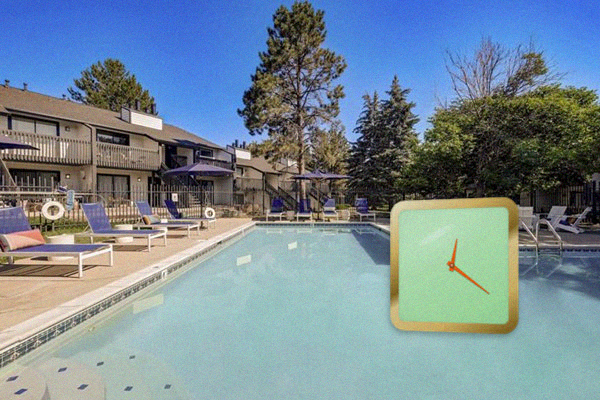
12:21
